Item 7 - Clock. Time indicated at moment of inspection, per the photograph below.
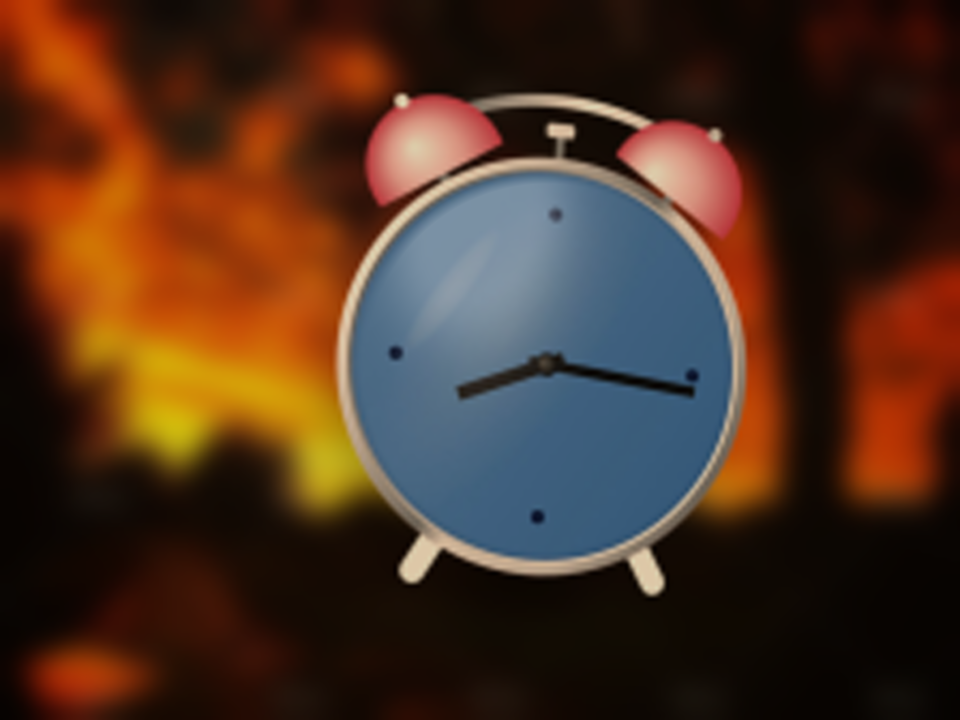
8:16
